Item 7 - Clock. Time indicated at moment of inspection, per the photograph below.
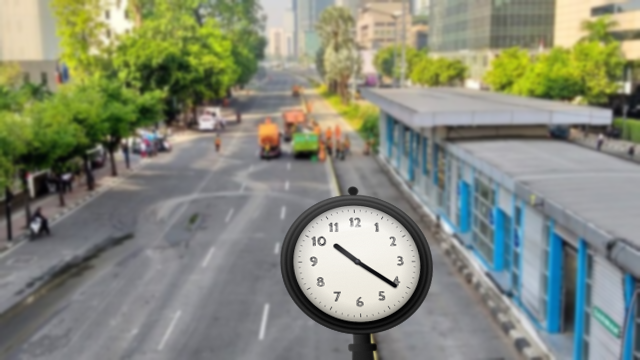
10:21
